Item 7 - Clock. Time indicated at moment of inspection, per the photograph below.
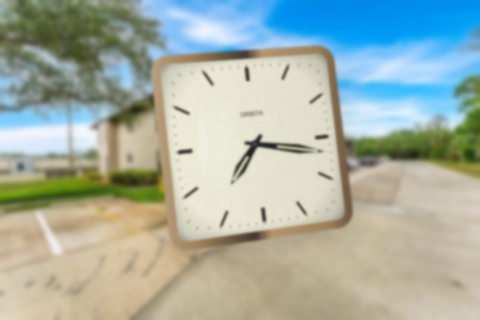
7:17
